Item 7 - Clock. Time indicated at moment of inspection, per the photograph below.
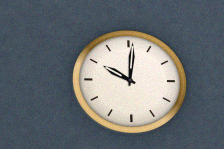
10:01
